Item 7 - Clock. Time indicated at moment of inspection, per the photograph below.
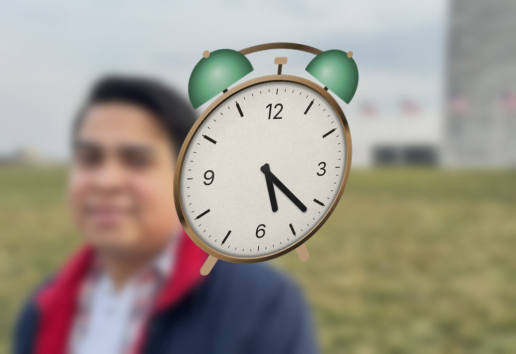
5:22
